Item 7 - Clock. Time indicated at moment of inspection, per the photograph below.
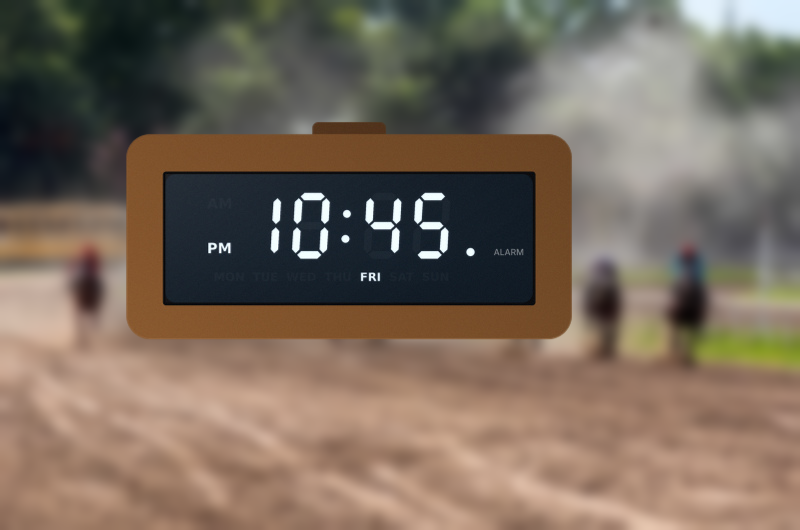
10:45
